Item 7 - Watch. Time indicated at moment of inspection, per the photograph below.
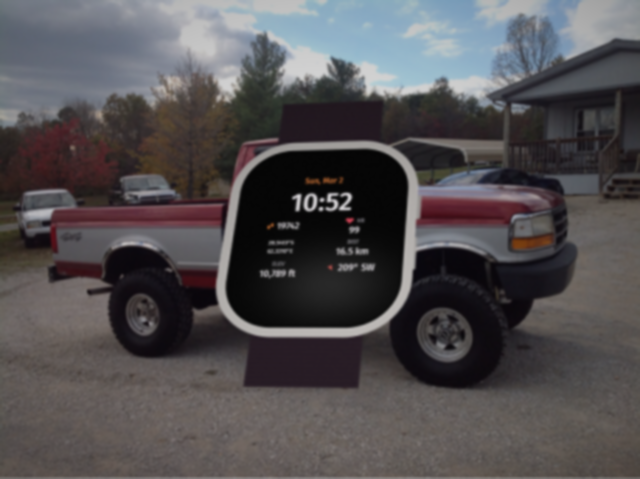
10:52
